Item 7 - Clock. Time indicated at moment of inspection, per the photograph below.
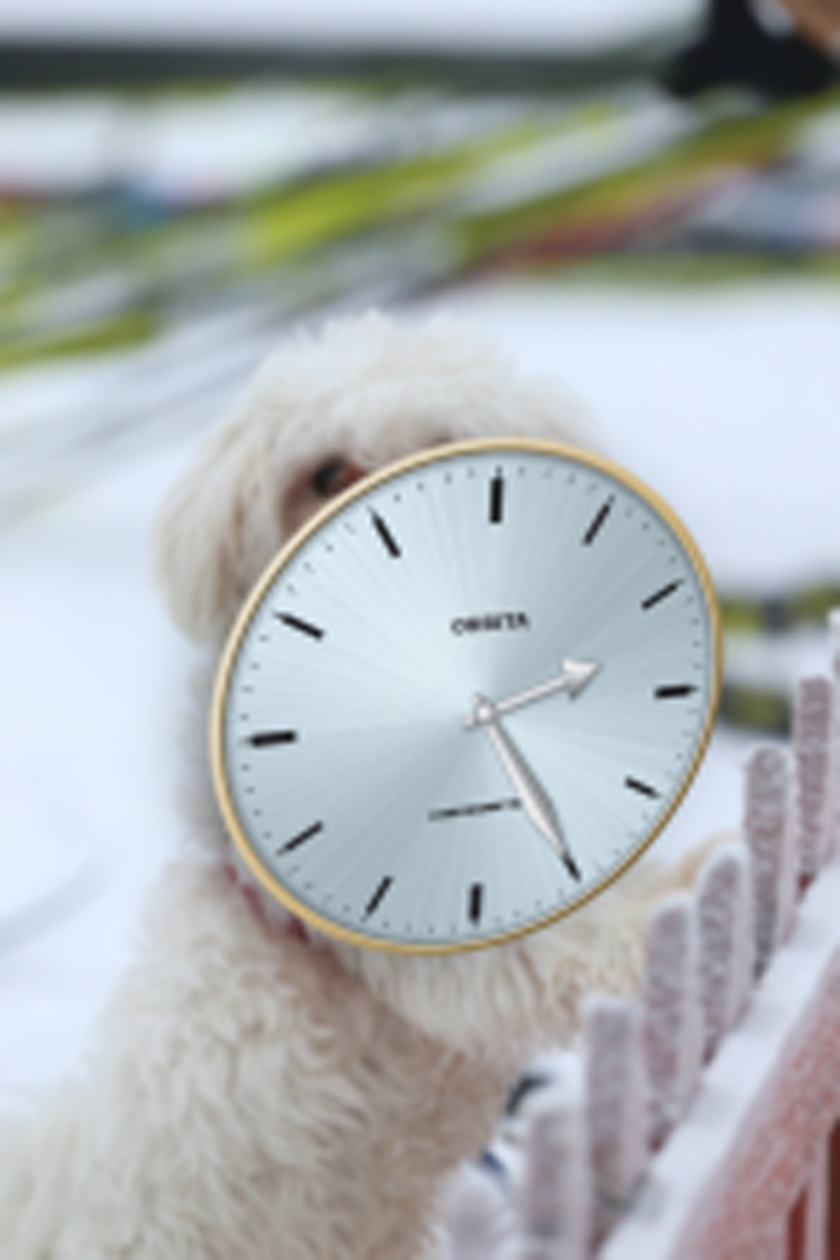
2:25
